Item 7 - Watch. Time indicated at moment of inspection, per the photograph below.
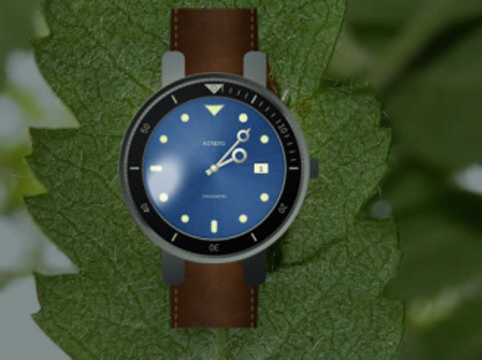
2:07
